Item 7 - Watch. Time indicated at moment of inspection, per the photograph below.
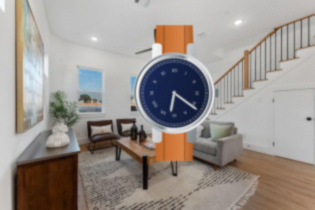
6:21
